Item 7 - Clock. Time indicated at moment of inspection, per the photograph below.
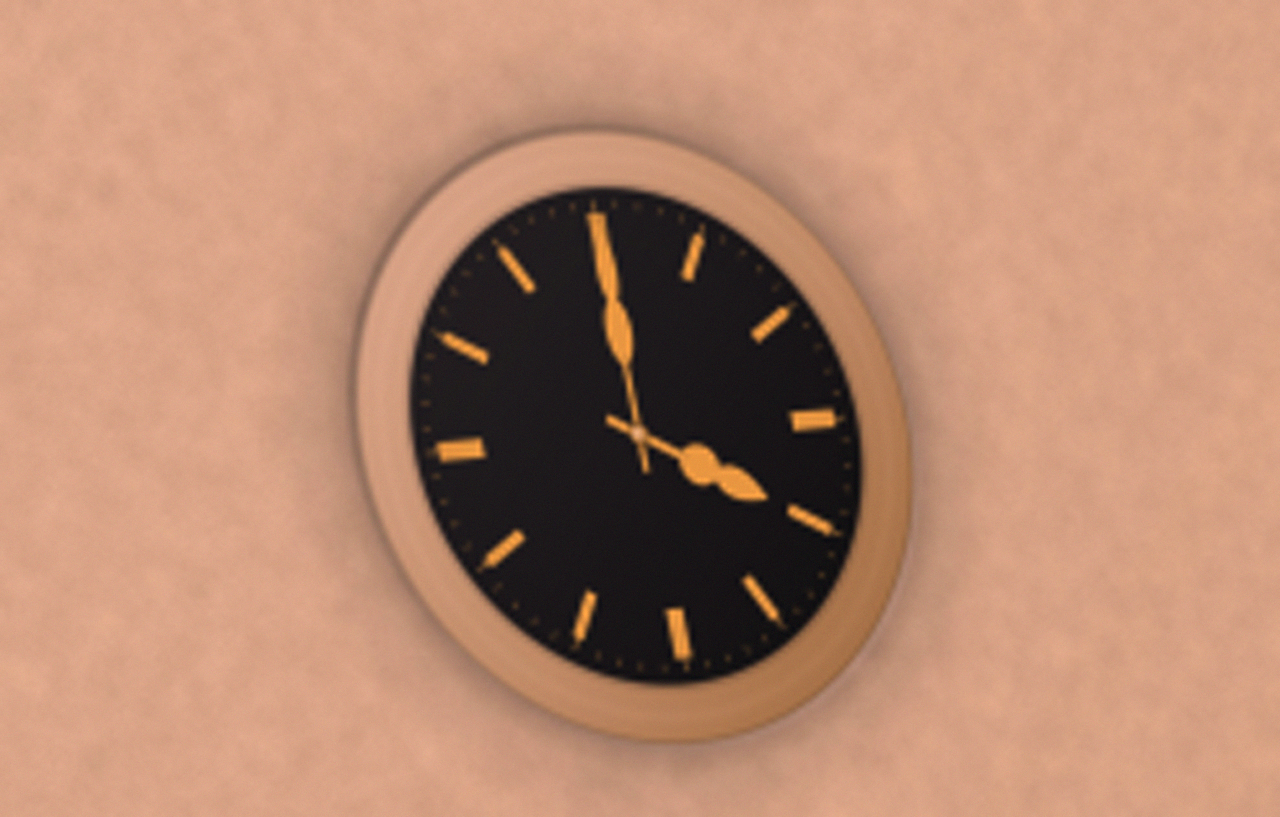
4:00
